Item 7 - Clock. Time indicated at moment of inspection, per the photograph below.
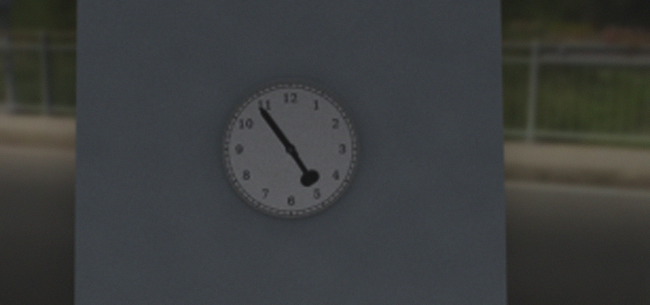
4:54
